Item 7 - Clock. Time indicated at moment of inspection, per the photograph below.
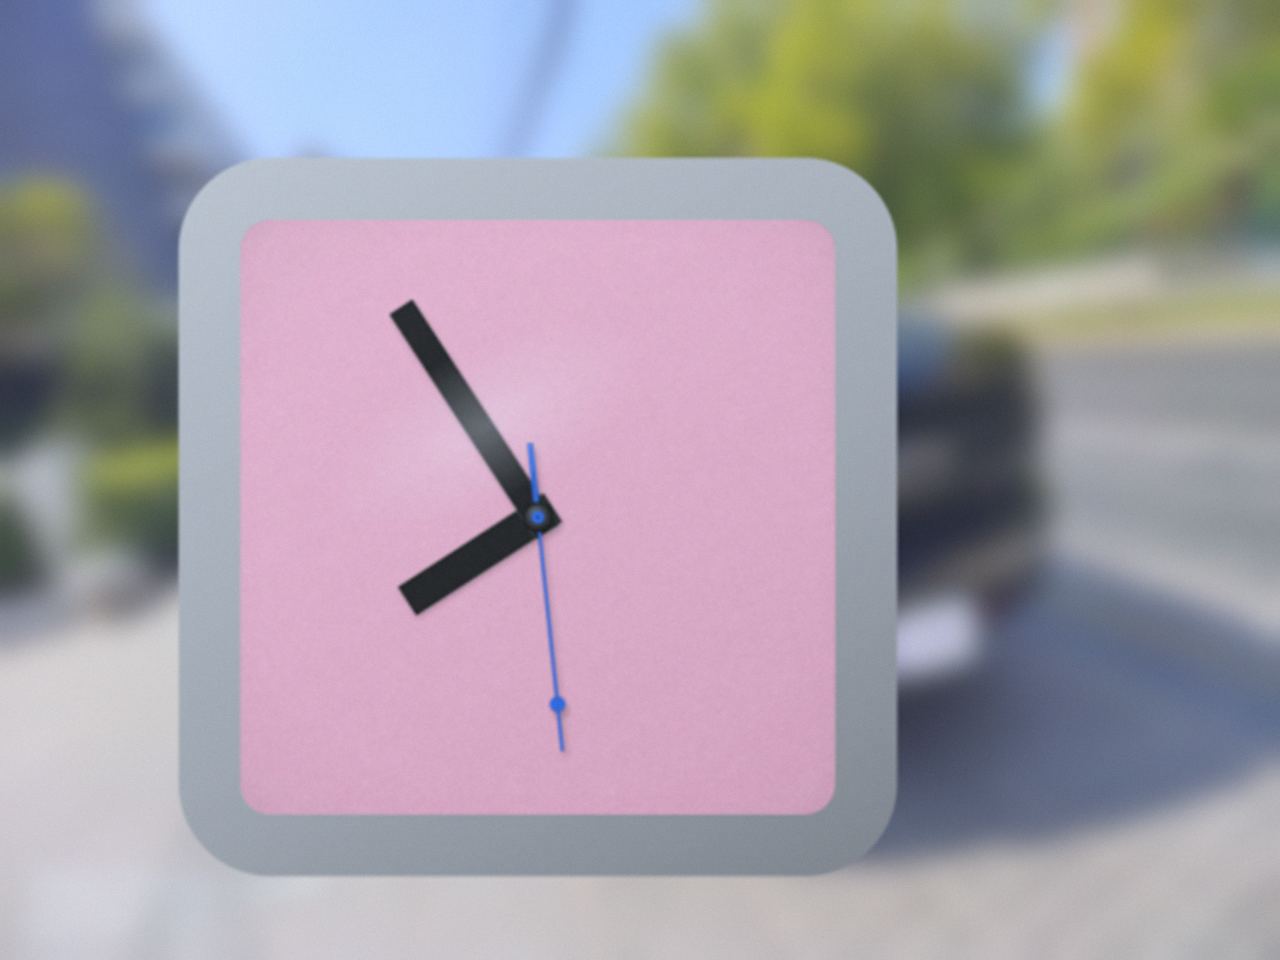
7:54:29
